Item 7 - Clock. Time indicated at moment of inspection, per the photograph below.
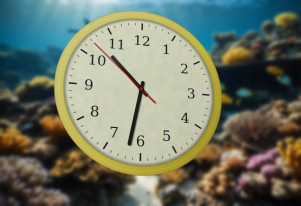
10:31:52
